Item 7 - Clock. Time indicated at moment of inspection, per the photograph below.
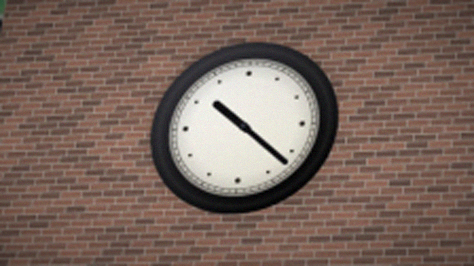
10:22
